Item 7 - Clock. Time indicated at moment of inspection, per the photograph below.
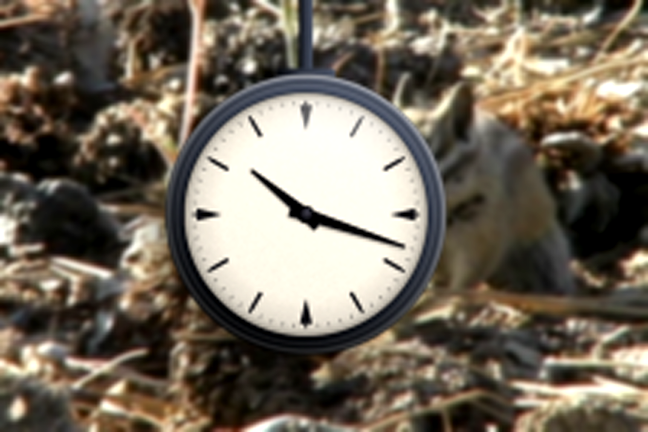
10:18
